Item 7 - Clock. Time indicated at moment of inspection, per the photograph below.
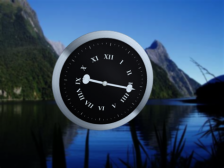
9:16
